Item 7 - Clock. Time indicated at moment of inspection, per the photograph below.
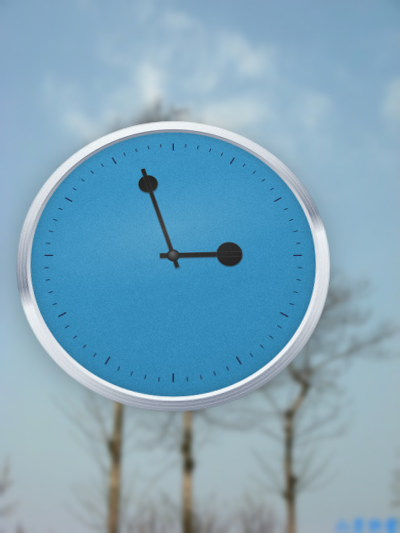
2:57
